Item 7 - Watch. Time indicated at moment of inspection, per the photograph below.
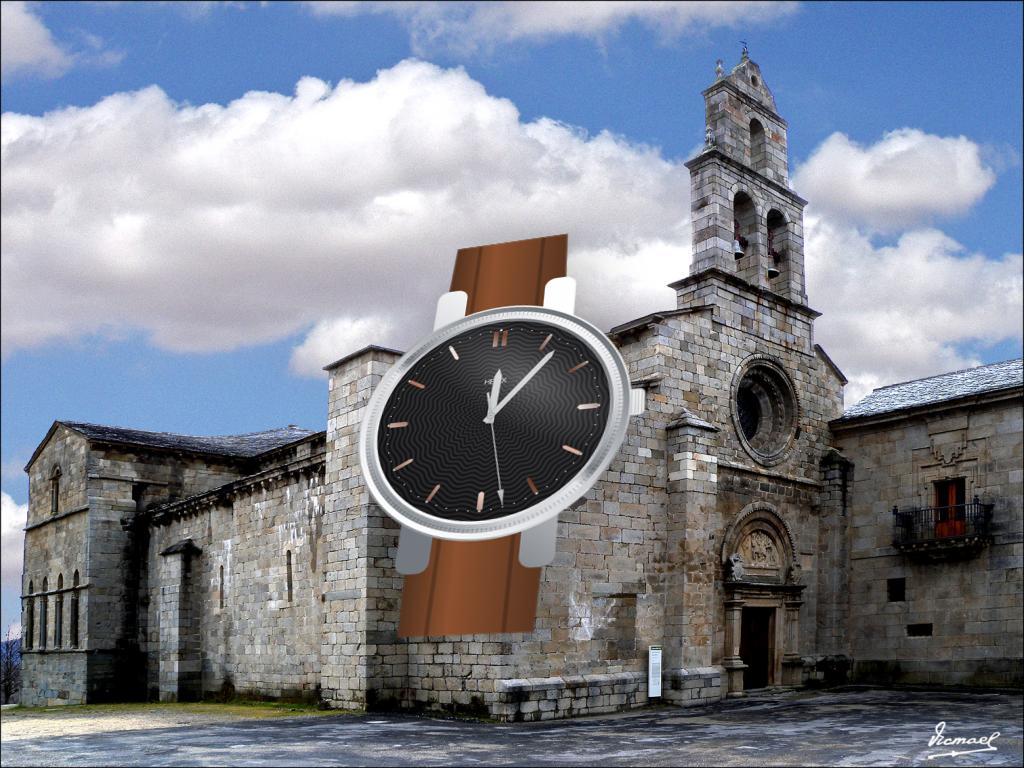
12:06:28
